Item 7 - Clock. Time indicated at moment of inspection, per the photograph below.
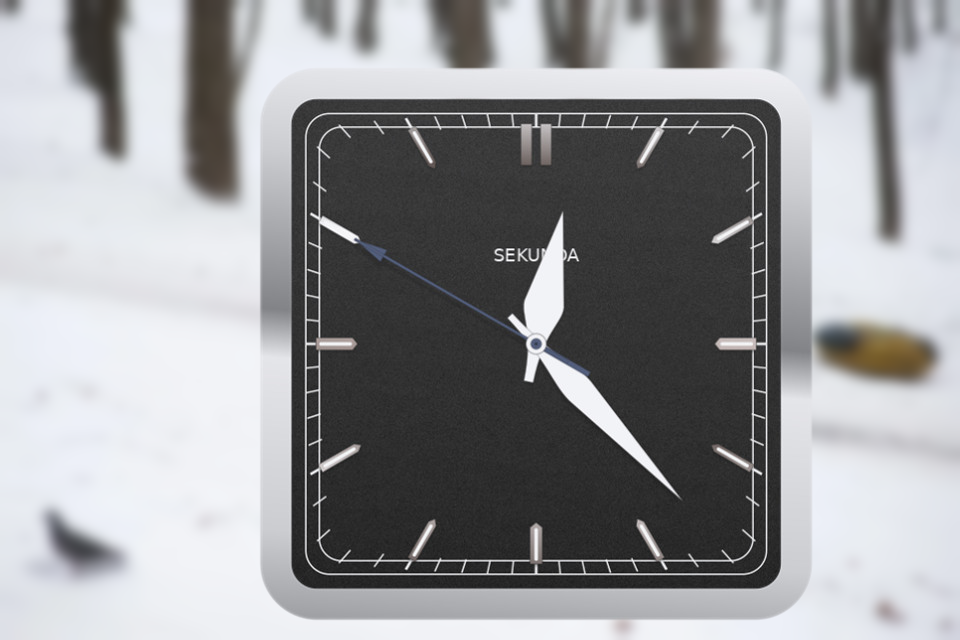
12:22:50
